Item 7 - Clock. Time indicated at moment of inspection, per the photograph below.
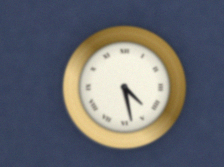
4:28
